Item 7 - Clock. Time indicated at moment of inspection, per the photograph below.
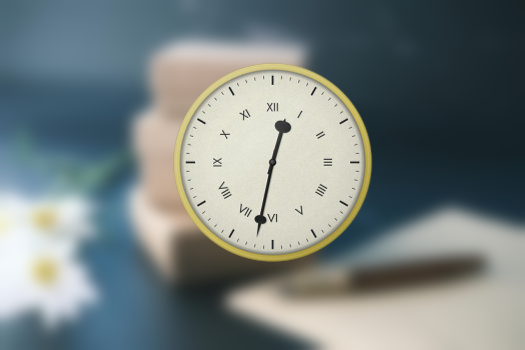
12:32
